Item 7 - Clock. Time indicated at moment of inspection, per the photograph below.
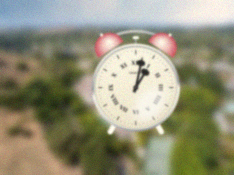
1:02
